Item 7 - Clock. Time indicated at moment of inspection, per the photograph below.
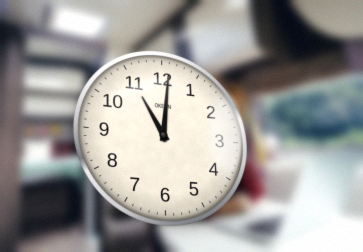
11:01
